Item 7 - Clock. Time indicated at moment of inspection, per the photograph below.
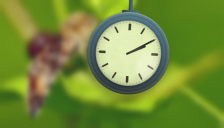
2:10
